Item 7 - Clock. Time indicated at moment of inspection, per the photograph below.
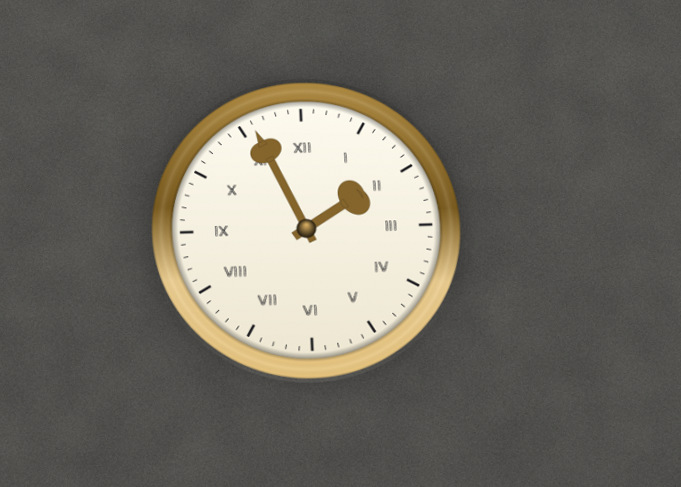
1:56
